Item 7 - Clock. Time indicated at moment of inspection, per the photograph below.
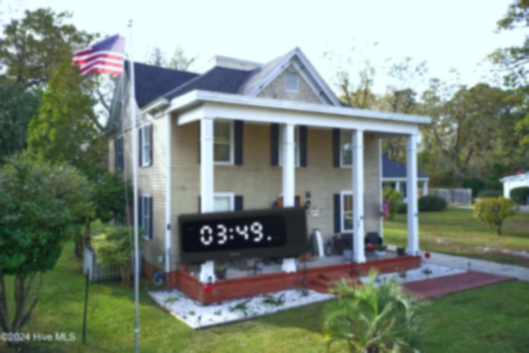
3:49
